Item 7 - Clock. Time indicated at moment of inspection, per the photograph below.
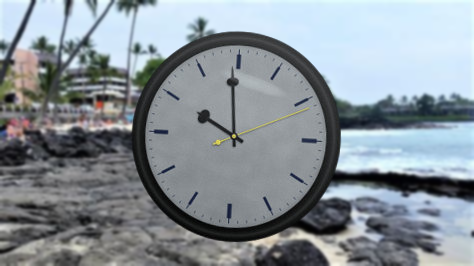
9:59:11
